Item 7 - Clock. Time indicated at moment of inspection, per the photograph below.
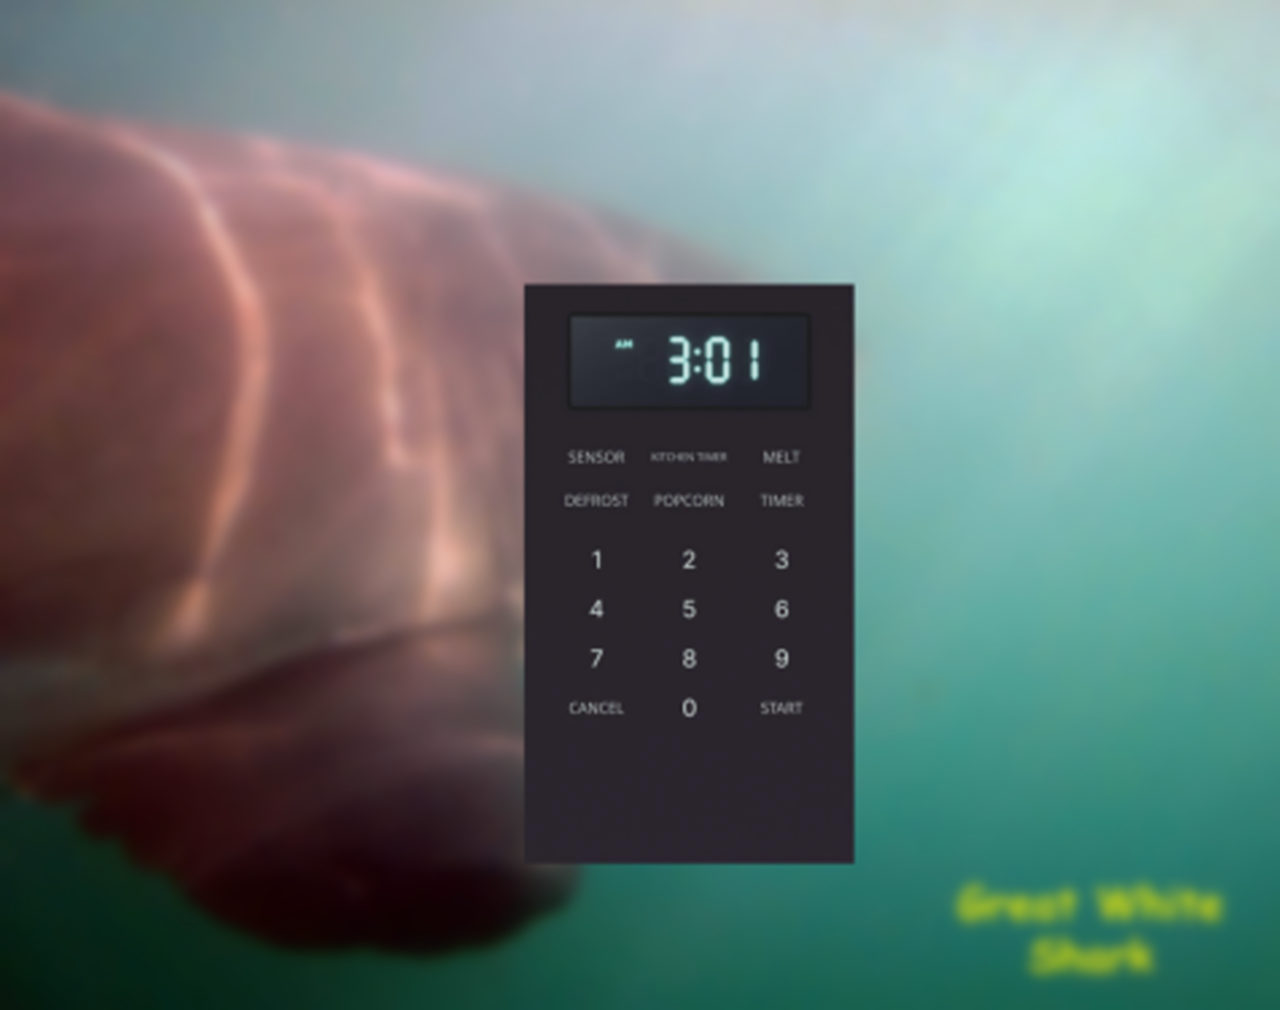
3:01
